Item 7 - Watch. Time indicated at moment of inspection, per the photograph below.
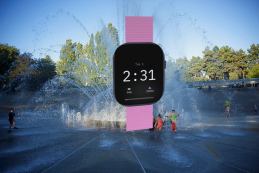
2:31
